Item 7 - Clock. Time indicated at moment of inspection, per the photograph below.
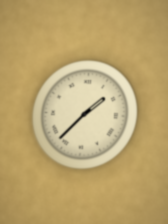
1:37
